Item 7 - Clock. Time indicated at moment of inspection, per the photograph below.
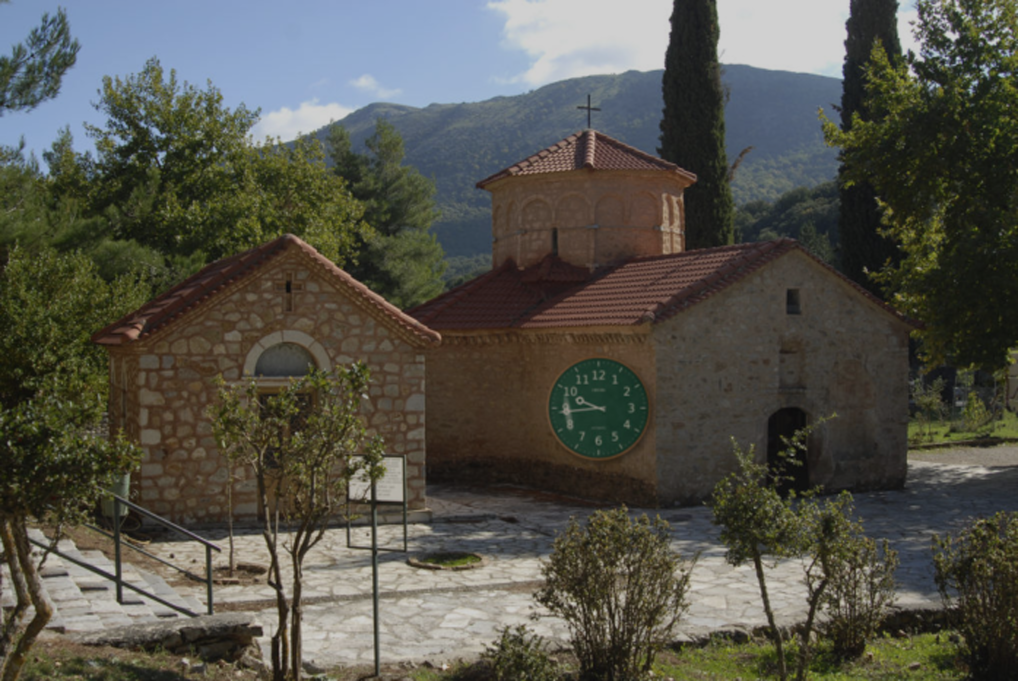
9:44
